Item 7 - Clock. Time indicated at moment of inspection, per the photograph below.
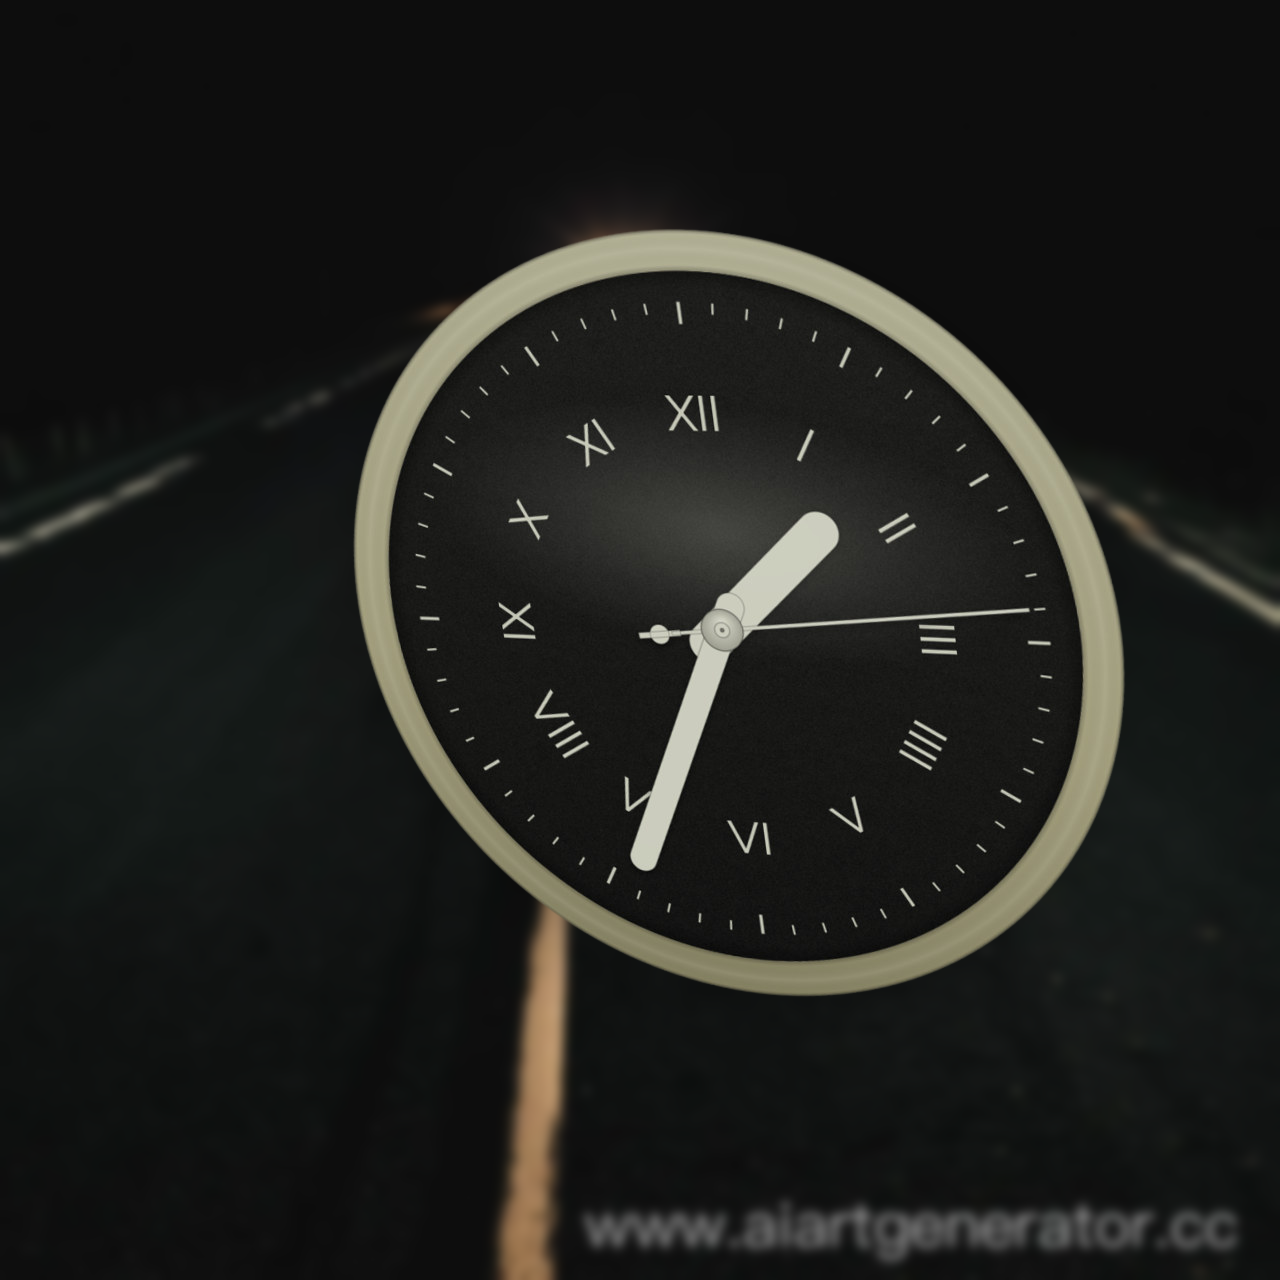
1:34:14
